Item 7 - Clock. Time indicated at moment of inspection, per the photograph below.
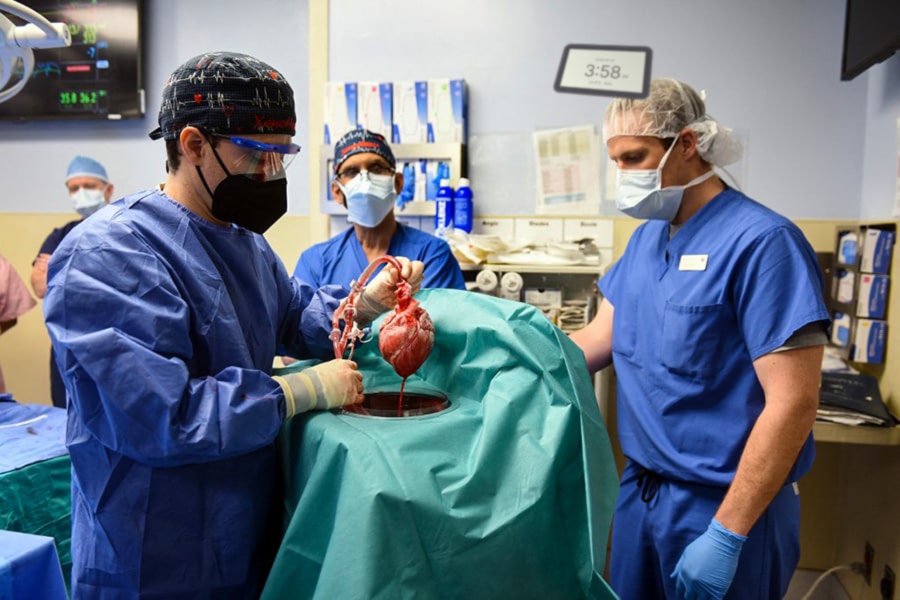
3:58
